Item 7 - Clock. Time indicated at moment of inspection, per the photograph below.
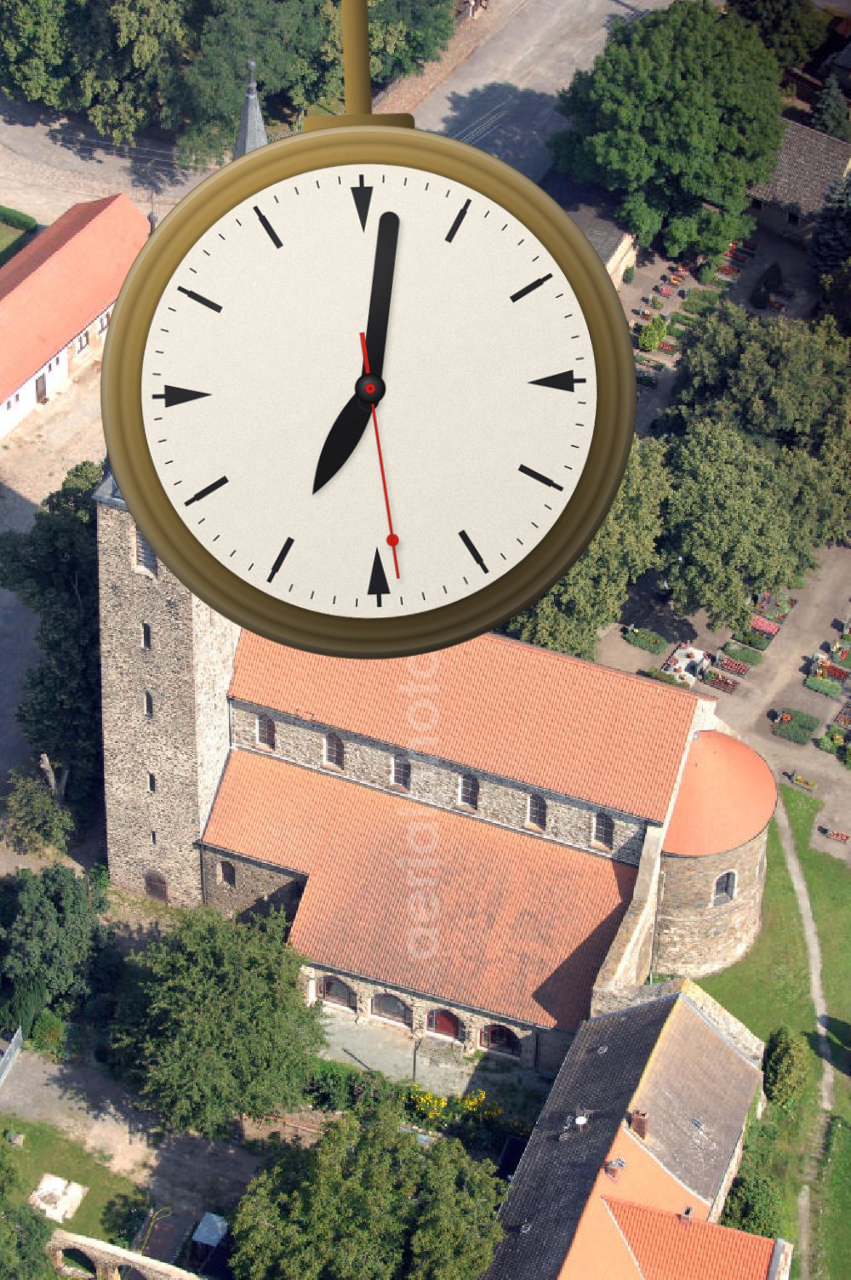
7:01:29
